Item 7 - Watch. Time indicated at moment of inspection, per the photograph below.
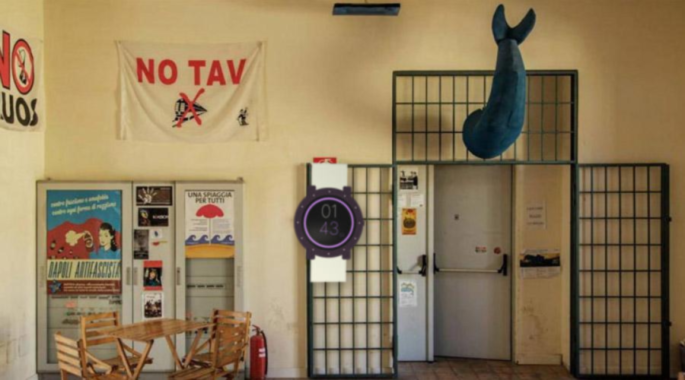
1:43
